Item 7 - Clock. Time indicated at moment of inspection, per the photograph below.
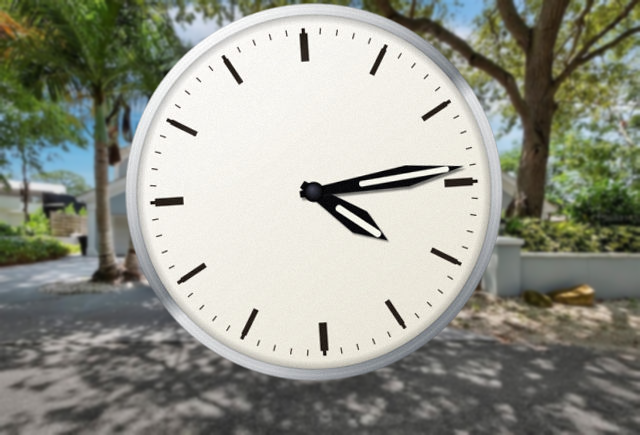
4:14
